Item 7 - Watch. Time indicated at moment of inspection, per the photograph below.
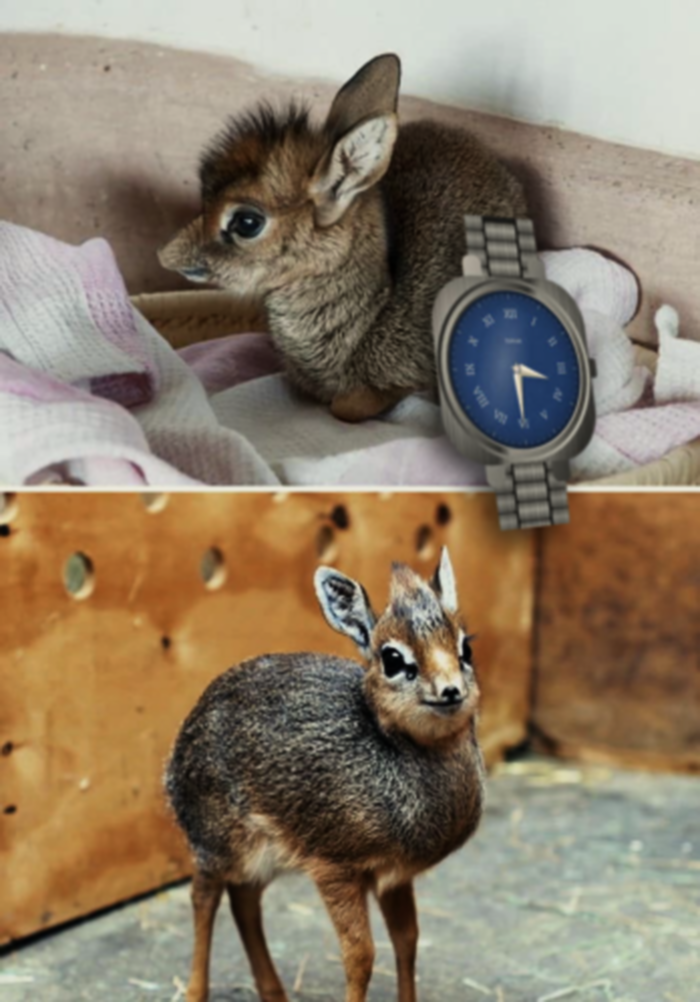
3:30
